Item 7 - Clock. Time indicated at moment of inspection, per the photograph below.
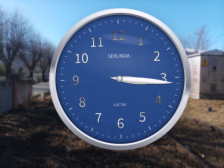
3:16
